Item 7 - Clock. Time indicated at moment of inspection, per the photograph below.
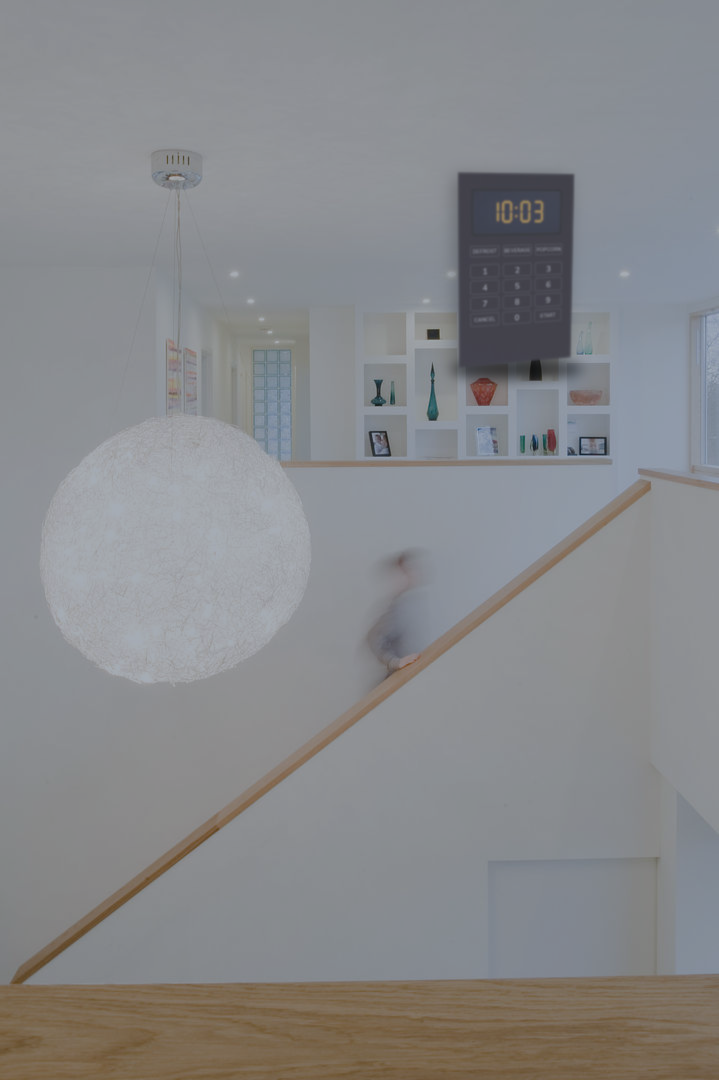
10:03
